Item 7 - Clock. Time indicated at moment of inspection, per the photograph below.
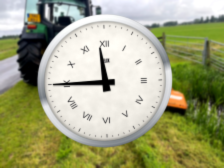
11:45
